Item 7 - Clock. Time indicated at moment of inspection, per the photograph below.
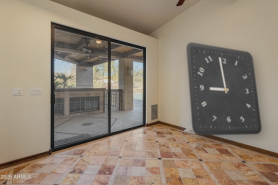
8:59
